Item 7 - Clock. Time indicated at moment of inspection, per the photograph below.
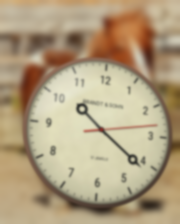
10:21:13
